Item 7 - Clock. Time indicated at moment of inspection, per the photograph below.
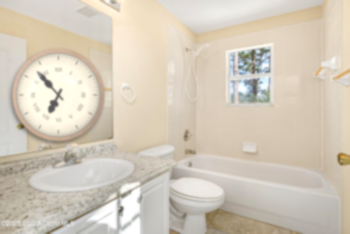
6:53
